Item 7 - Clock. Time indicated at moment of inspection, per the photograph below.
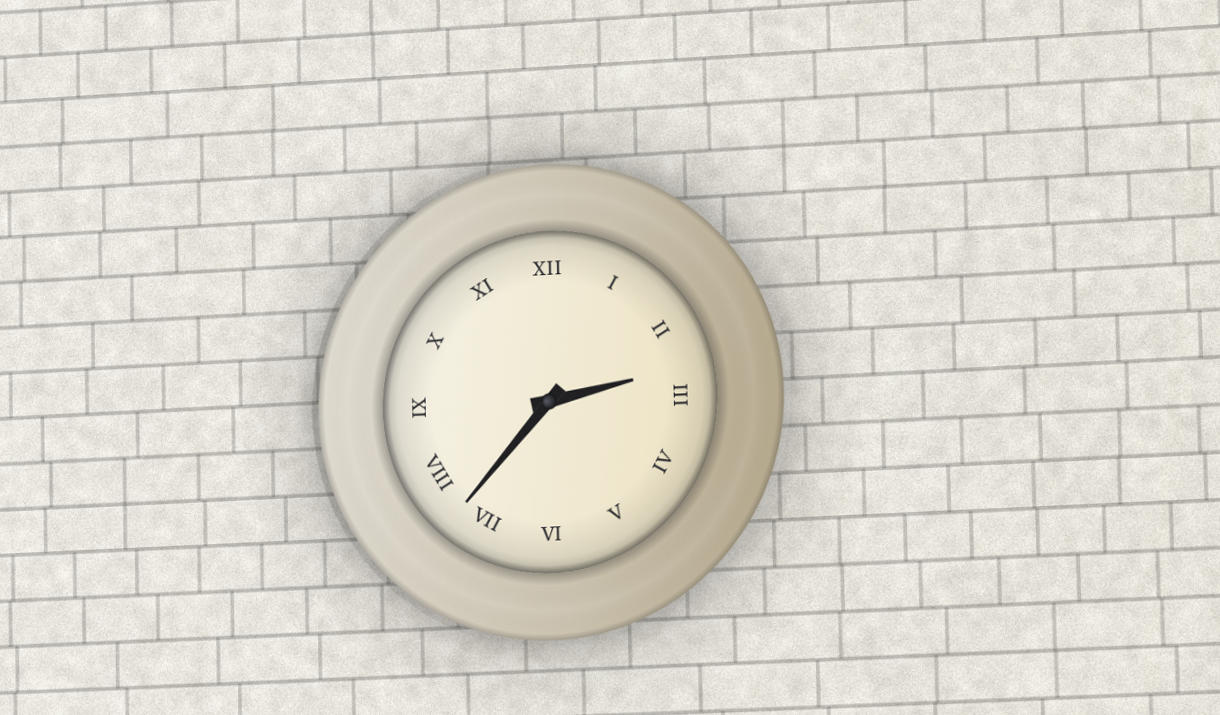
2:37
